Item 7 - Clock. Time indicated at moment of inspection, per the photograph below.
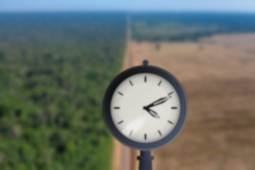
4:11
